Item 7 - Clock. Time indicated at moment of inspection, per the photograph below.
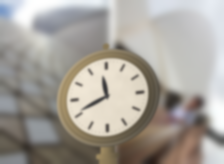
11:41
